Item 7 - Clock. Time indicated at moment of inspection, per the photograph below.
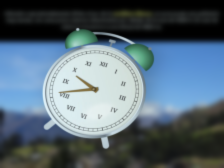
9:41
